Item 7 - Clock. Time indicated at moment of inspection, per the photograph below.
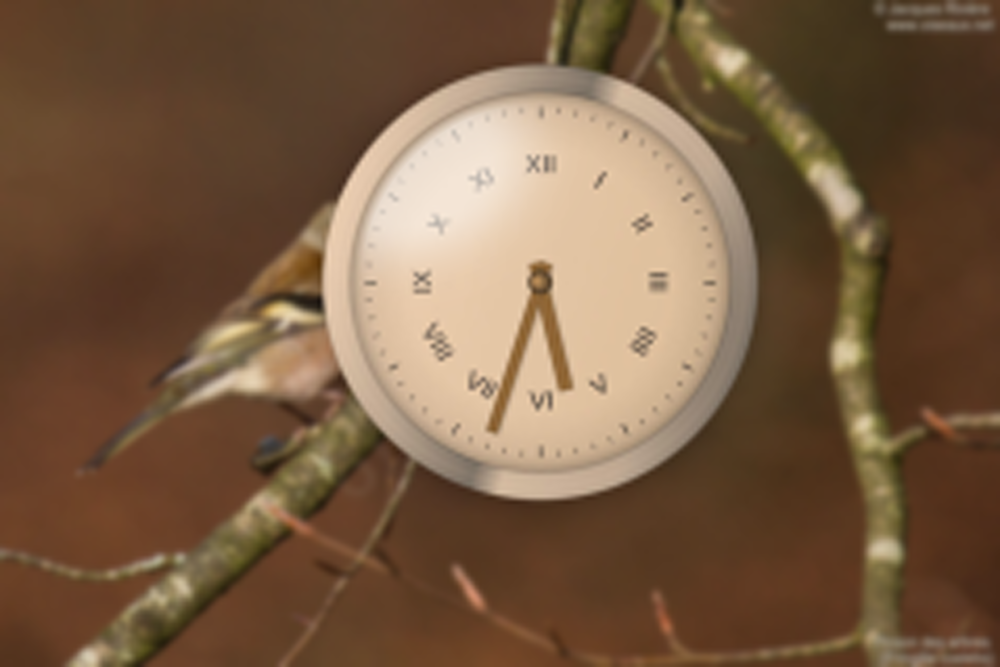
5:33
